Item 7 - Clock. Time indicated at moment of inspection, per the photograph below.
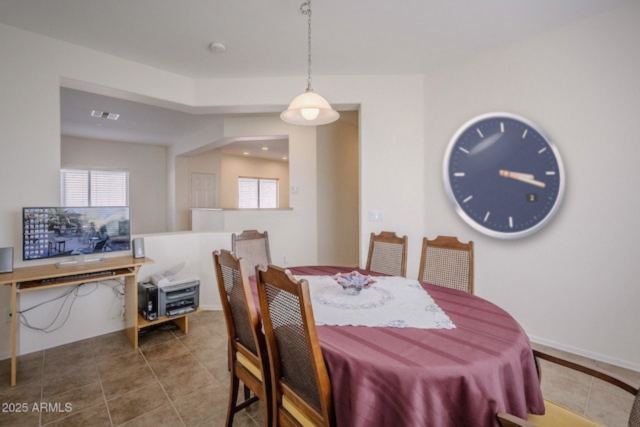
3:18
